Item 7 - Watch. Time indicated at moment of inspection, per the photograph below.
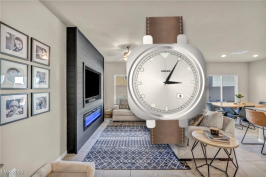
3:05
